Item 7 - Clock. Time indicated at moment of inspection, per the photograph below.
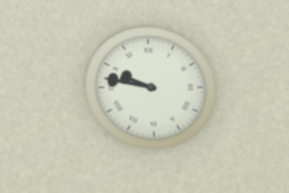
9:47
